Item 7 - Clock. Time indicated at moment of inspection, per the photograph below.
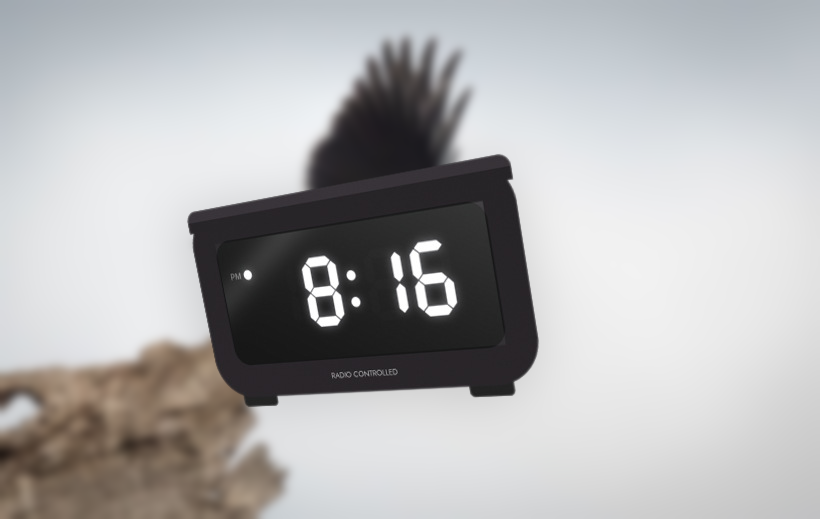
8:16
